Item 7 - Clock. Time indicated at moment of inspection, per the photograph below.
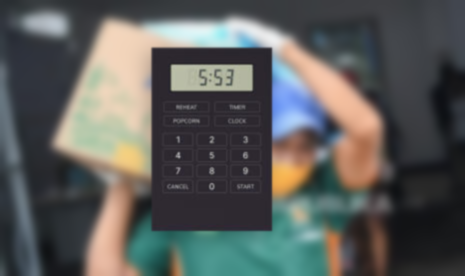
5:53
